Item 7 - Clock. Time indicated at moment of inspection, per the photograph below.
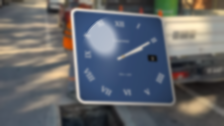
2:10
